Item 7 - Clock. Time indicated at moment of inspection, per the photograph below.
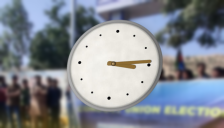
3:14
